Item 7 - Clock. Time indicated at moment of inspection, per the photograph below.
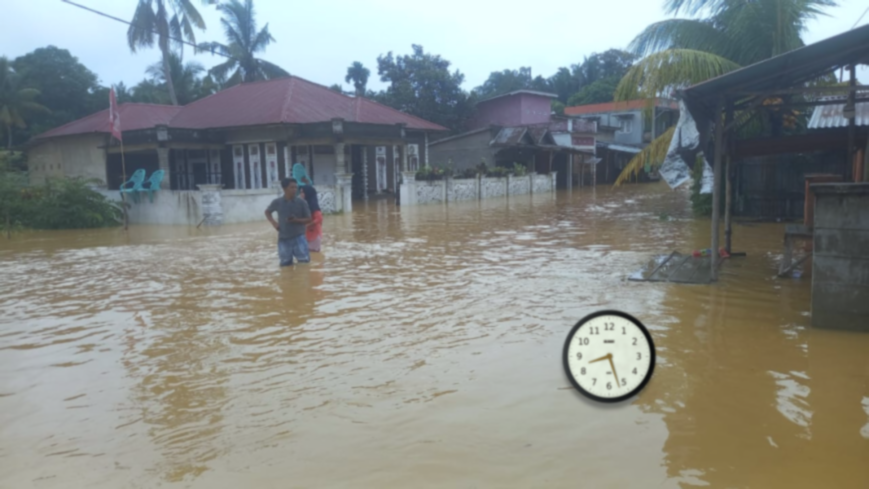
8:27
